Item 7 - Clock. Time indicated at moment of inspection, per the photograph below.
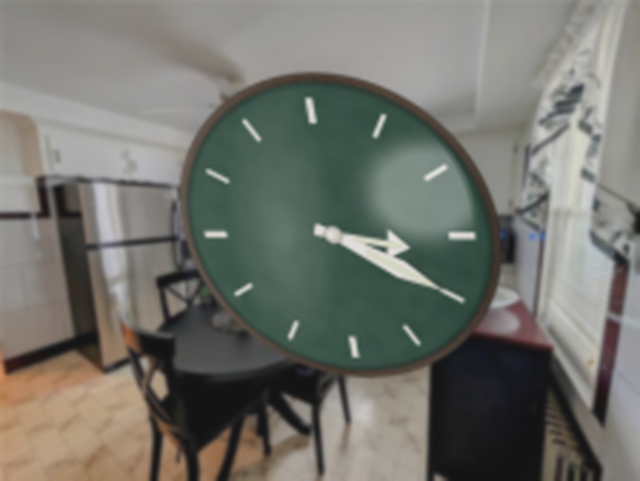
3:20
